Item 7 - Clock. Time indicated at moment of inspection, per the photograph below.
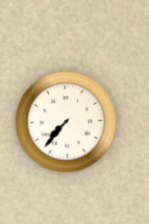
7:37
